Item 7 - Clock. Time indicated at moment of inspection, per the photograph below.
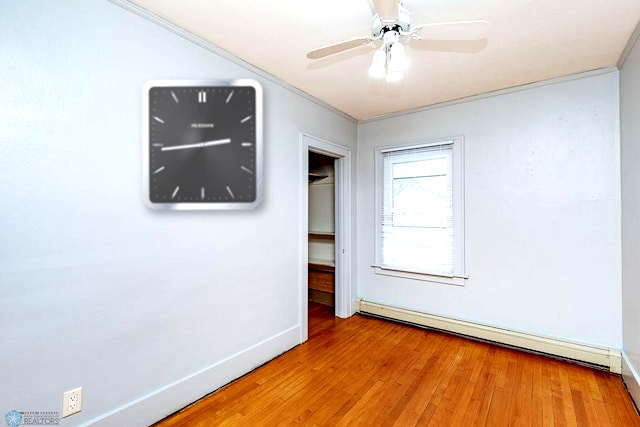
2:44
